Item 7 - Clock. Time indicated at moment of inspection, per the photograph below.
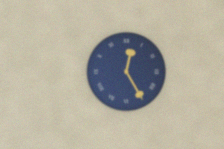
12:25
